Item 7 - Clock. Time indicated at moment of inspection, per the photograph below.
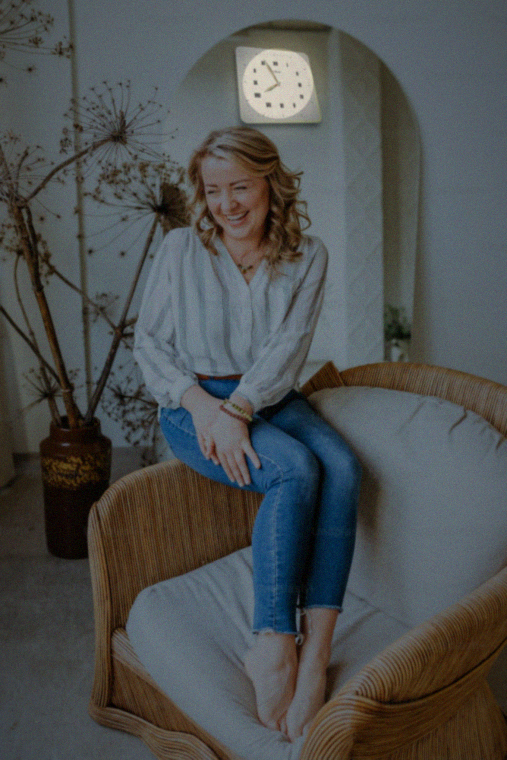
7:56
